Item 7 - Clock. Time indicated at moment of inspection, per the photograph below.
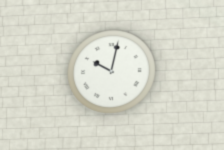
10:02
